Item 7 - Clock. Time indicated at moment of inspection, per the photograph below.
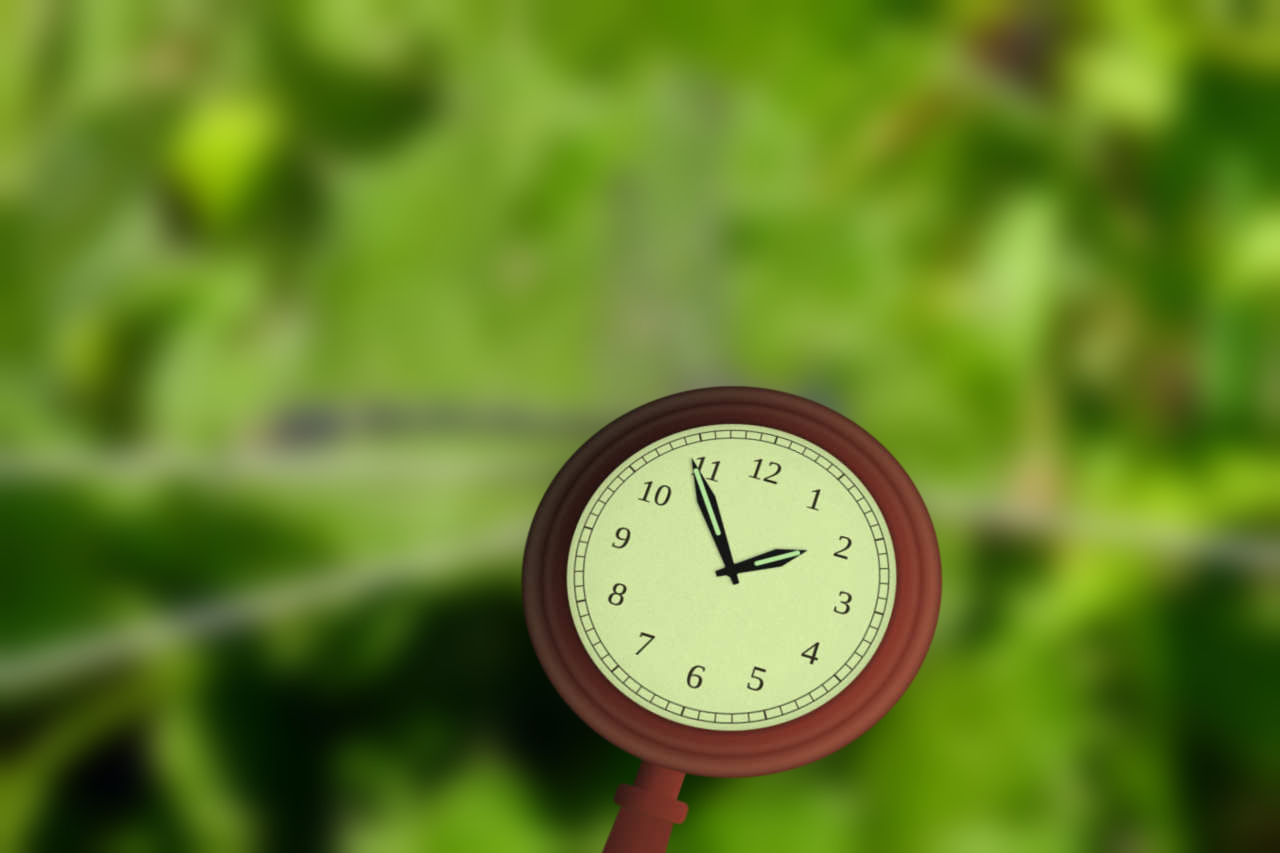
1:54
